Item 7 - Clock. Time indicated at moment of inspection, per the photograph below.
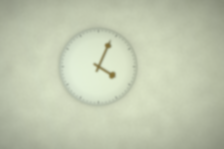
4:04
